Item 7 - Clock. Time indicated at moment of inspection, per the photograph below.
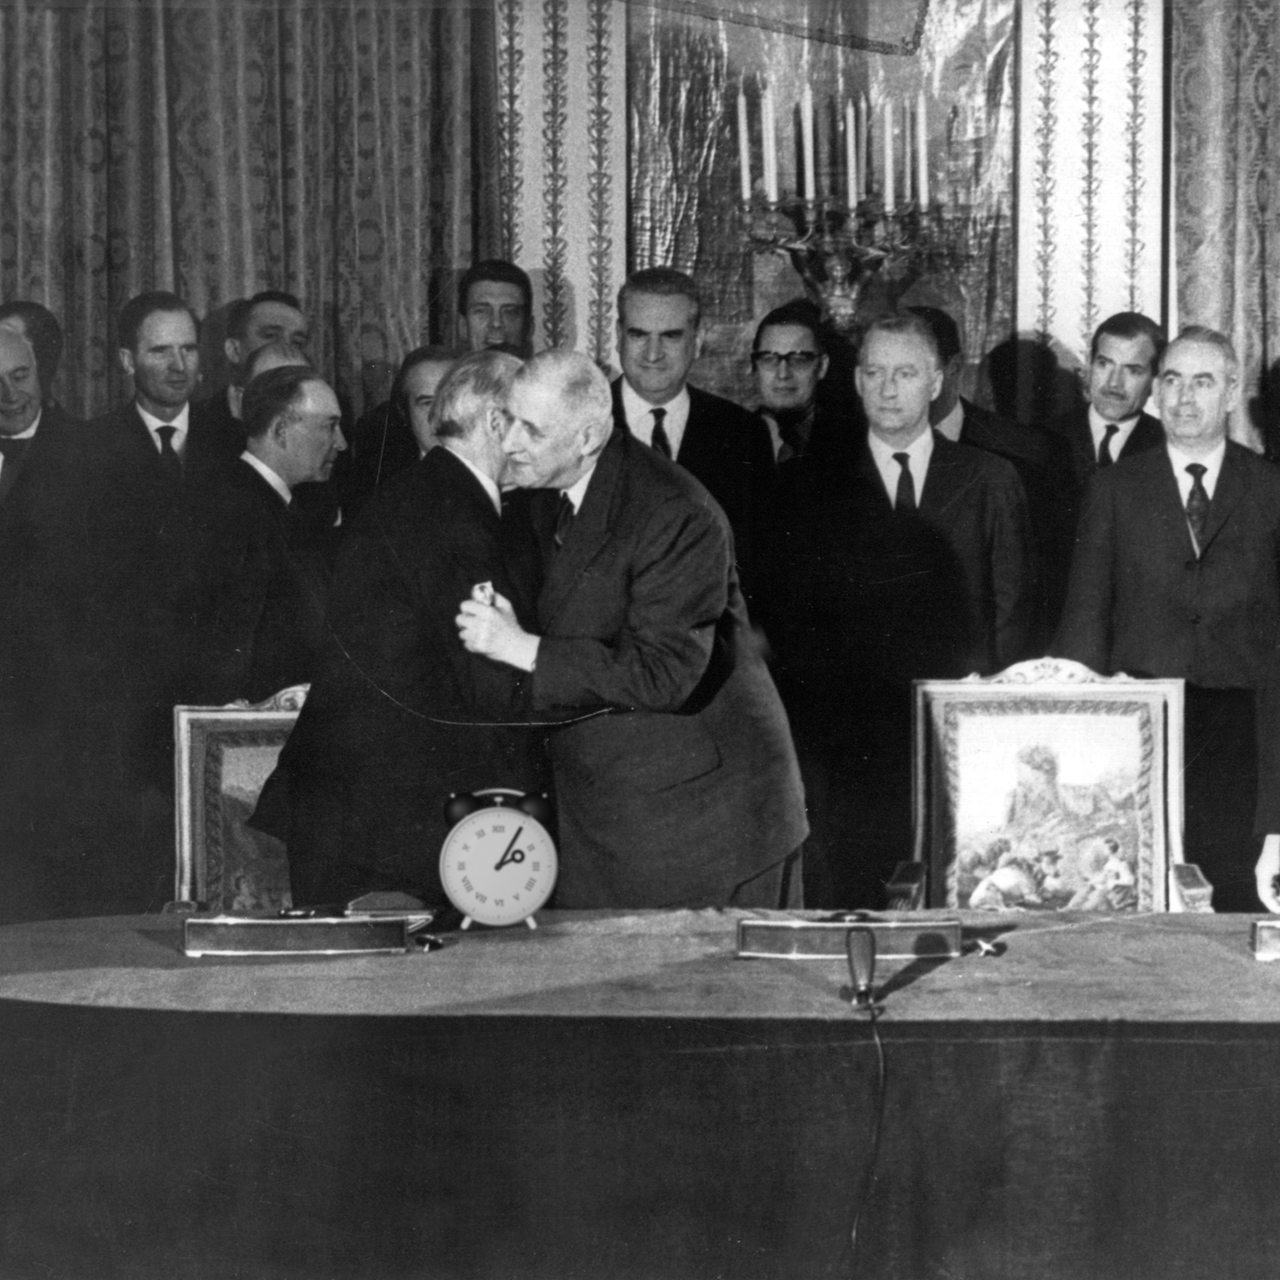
2:05
